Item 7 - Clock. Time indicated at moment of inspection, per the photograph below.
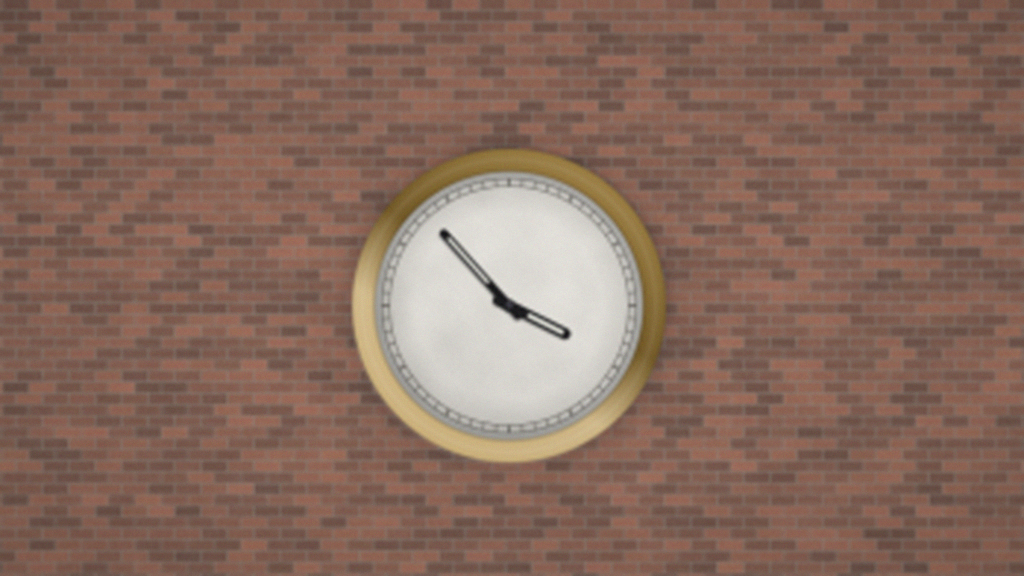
3:53
